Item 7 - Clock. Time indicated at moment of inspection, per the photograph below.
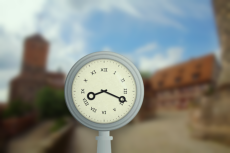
8:19
